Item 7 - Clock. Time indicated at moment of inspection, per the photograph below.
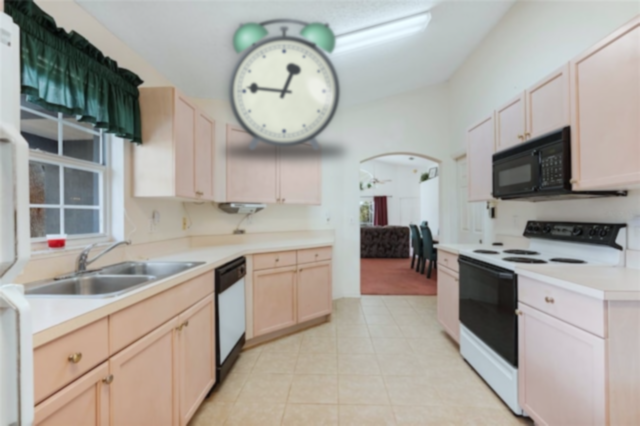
12:46
